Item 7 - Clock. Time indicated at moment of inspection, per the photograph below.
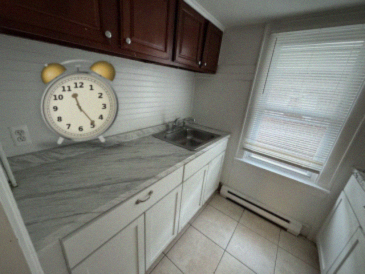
11:24
